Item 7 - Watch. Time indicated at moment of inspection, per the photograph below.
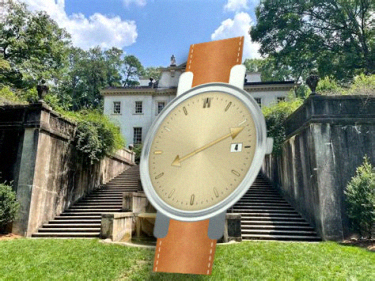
8:11
